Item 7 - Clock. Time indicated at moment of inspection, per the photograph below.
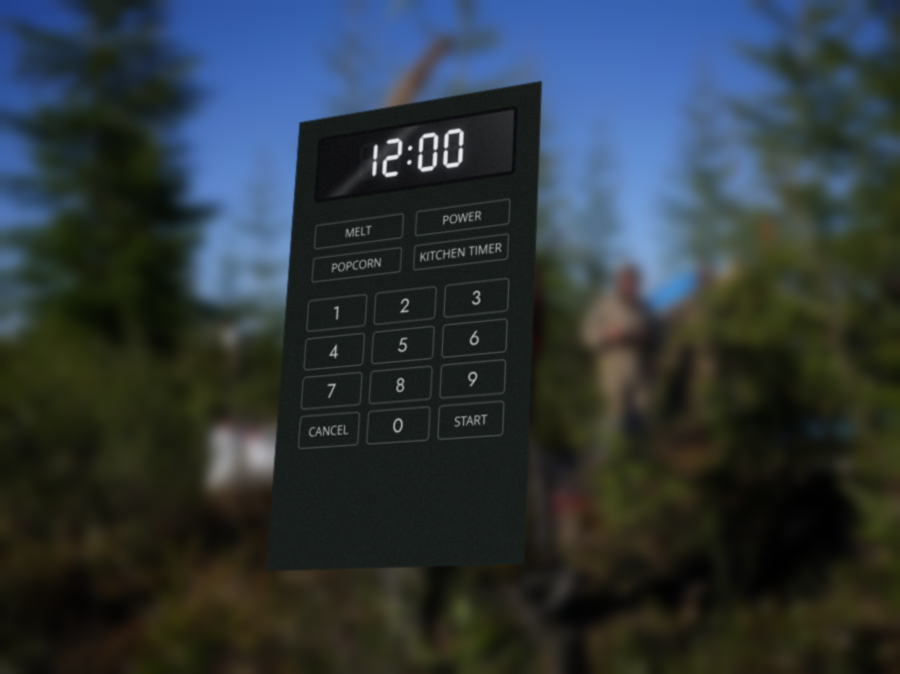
12:00
